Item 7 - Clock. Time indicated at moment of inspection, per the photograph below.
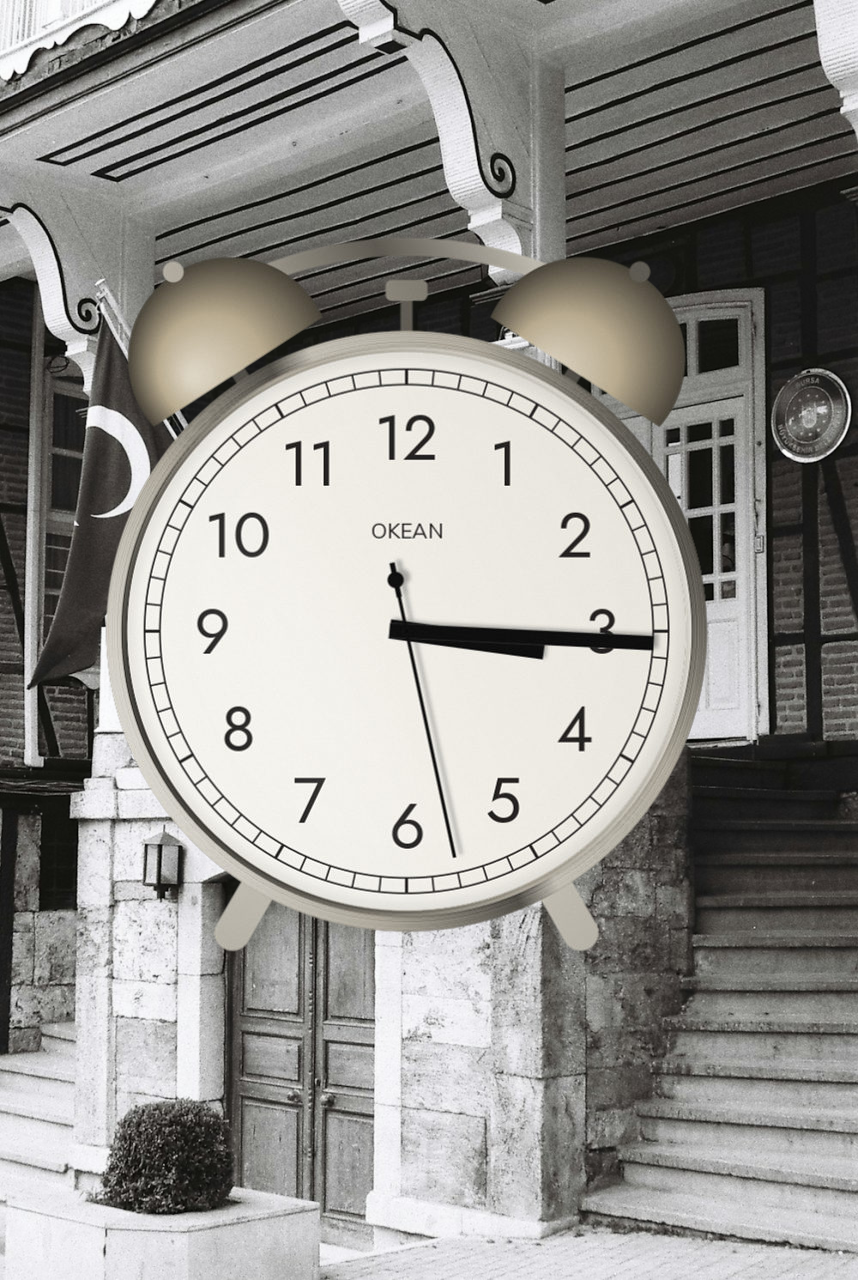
3:15:28
